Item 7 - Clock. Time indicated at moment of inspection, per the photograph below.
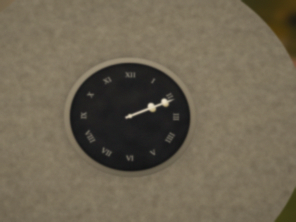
2:11
